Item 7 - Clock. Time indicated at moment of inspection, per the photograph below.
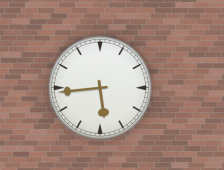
5:44
